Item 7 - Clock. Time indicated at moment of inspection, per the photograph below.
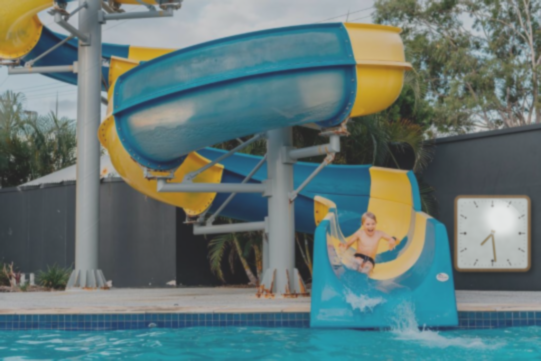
7:29
